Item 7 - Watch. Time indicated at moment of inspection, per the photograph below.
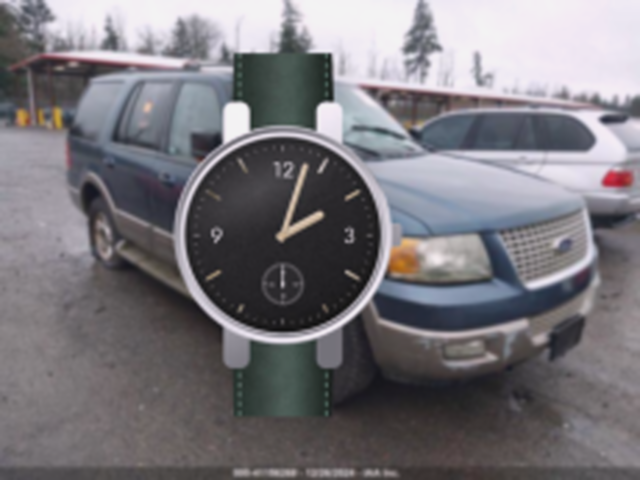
2:03
